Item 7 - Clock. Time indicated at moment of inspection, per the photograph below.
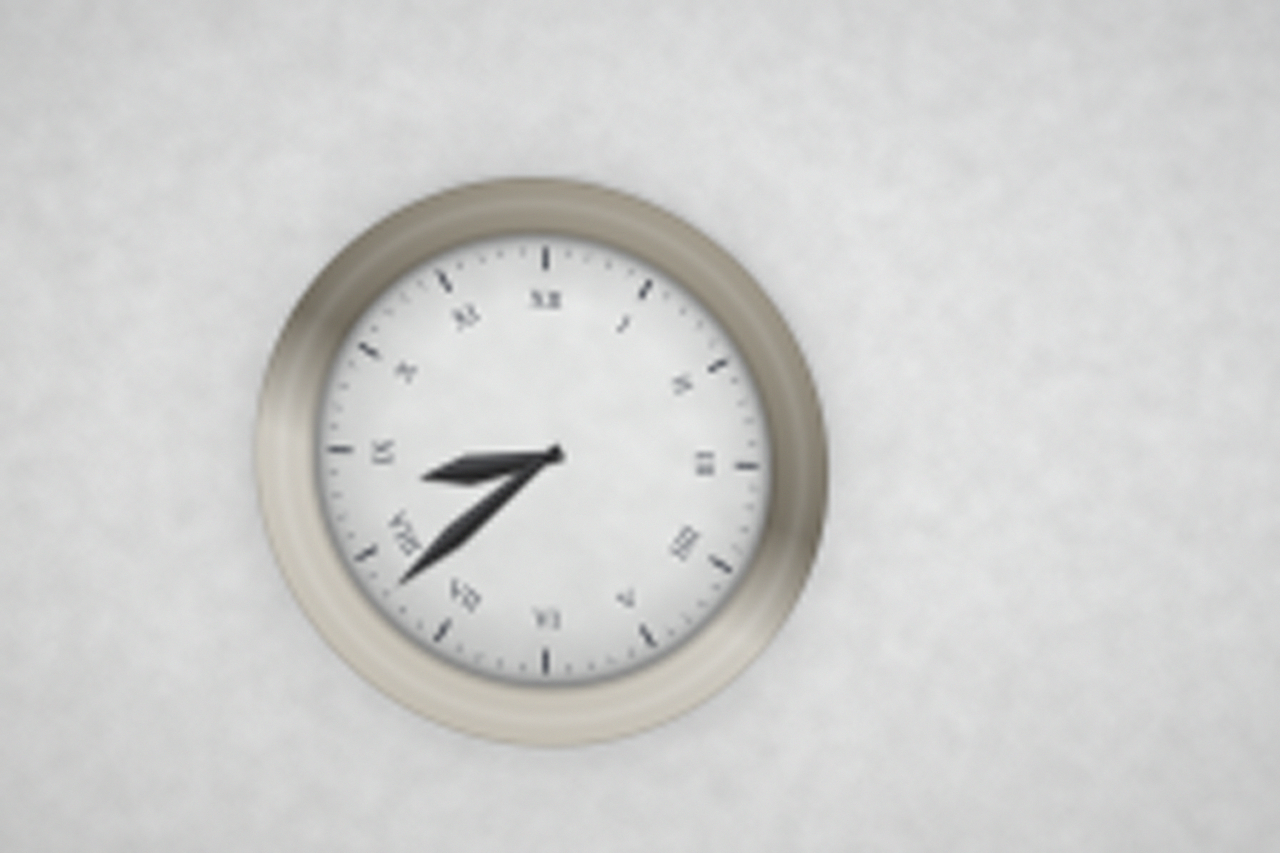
8:38
